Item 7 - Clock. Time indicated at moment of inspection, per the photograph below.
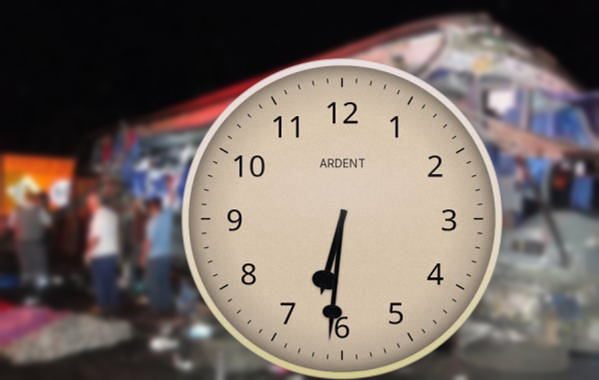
6:31
